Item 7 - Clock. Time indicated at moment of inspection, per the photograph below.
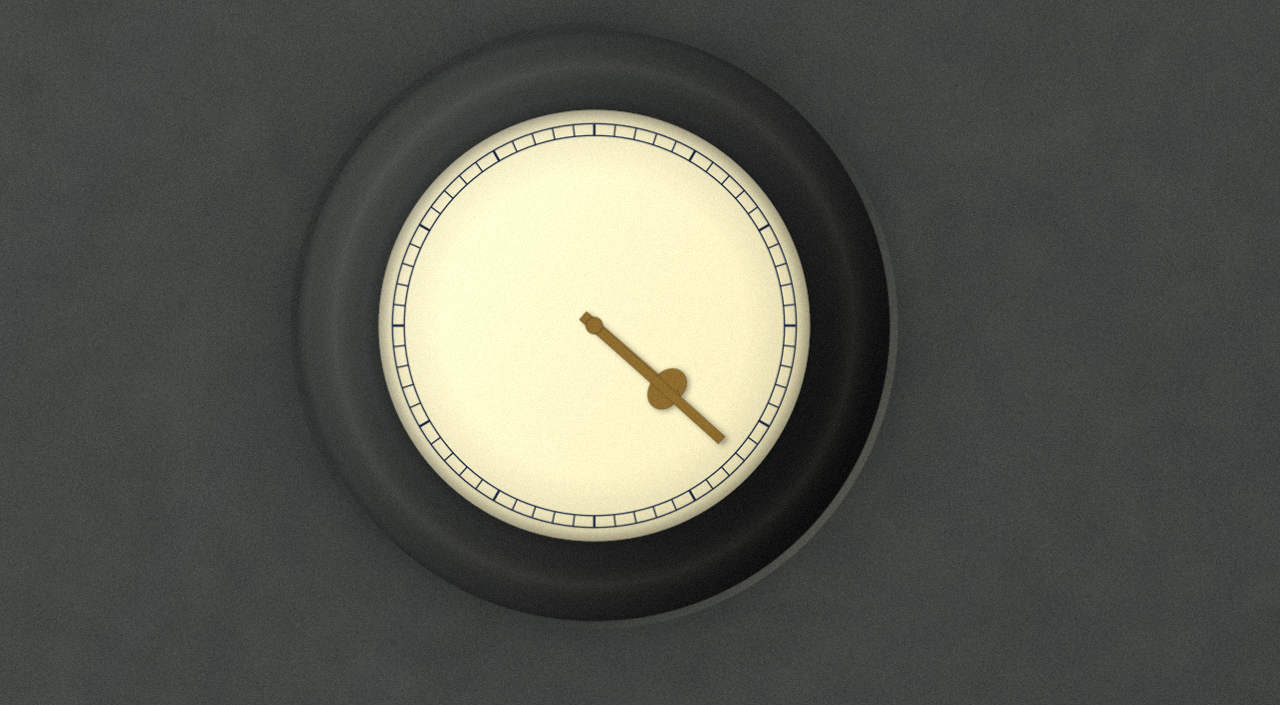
4:22
